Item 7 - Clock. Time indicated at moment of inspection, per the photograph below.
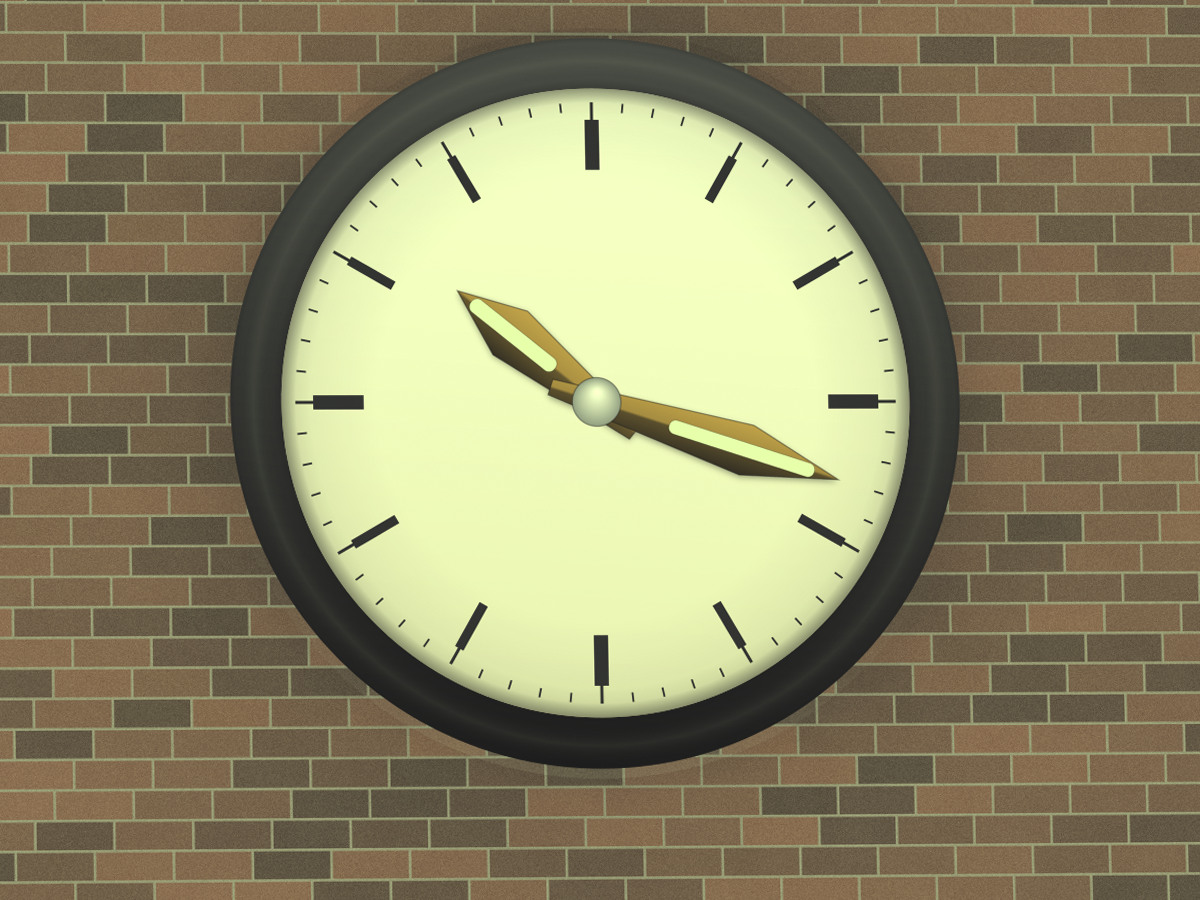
10:18
